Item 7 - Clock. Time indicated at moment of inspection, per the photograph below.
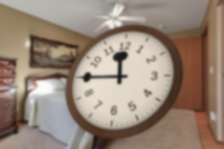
11:45
